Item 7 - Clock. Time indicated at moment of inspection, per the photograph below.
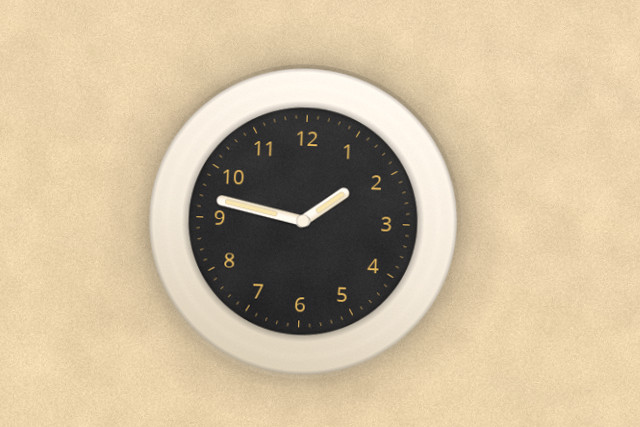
1:47
